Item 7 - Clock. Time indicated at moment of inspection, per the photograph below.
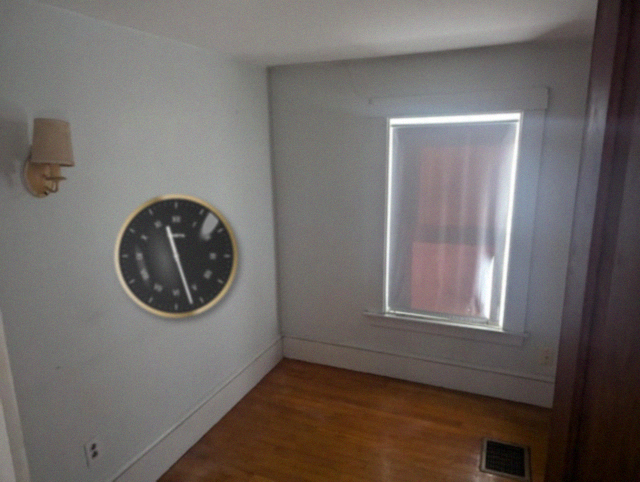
11:27
